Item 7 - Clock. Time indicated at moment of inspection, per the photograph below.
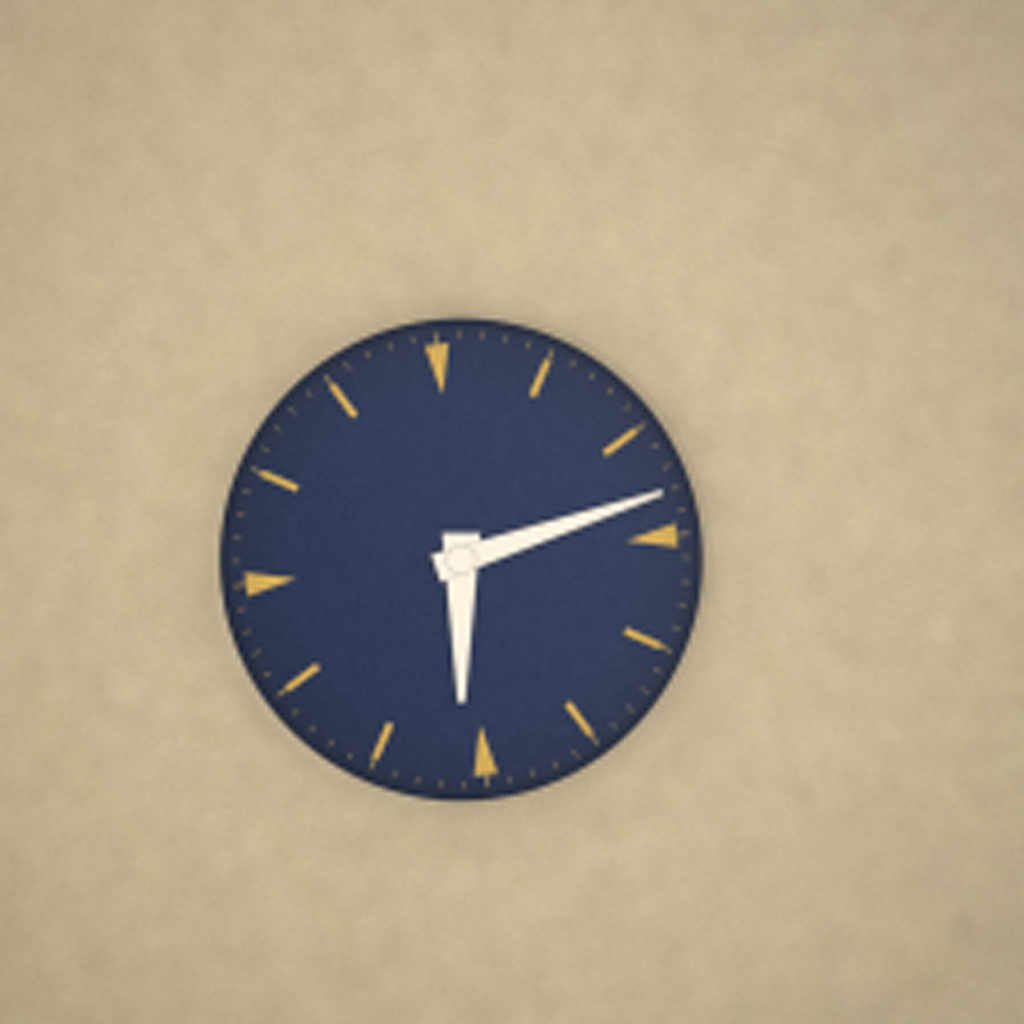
6:13
